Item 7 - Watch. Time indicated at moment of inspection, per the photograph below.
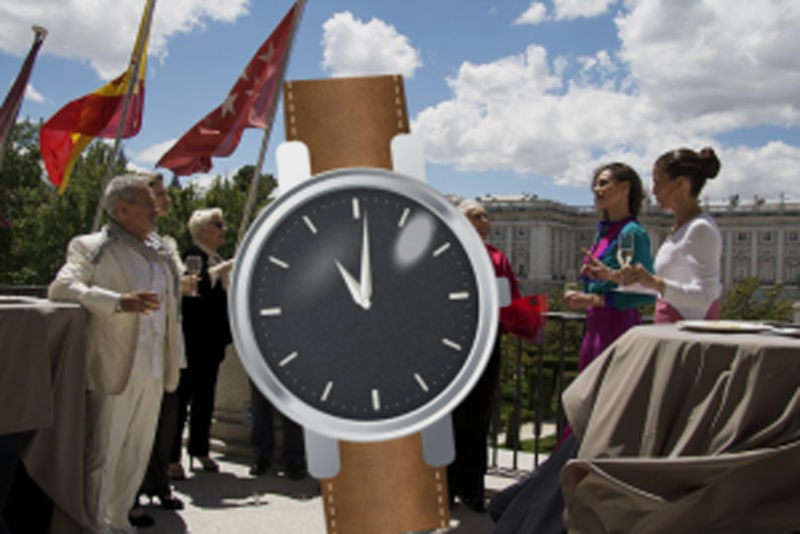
11:01
